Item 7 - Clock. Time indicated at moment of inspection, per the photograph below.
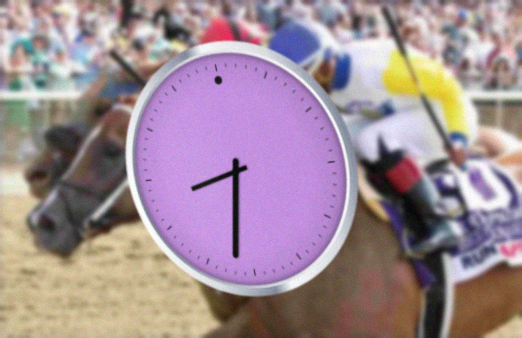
8:32
